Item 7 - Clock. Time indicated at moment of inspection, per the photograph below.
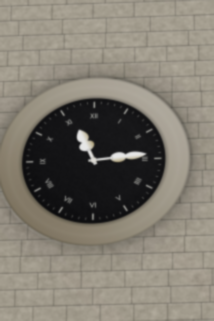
11:14
